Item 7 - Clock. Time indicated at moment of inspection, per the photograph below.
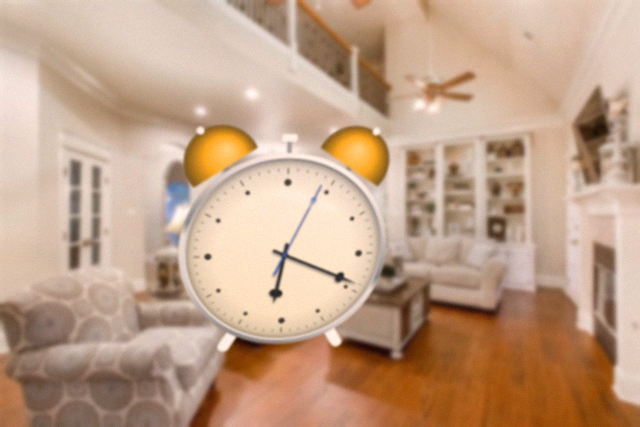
6:19:04
